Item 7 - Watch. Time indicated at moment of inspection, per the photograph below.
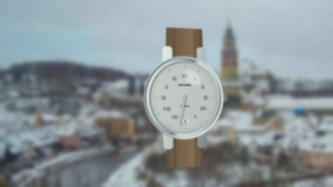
6:32
